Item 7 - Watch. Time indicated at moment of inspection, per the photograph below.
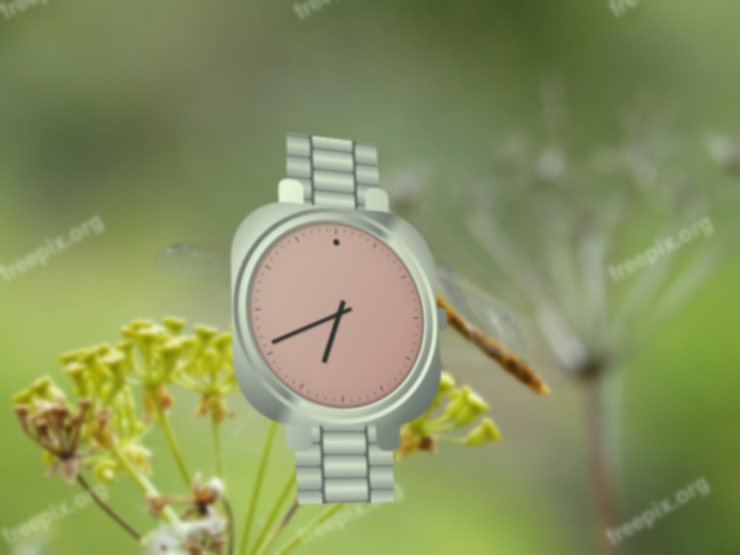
6:41
